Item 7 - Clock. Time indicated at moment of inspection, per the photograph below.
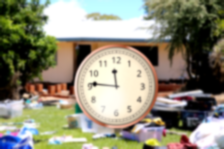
11:46
